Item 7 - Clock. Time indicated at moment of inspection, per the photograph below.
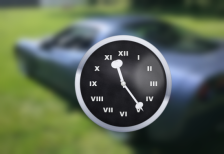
11:24
